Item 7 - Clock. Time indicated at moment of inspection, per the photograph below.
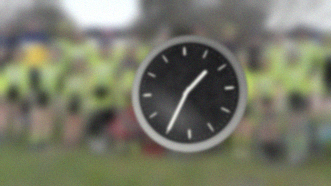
1:35
